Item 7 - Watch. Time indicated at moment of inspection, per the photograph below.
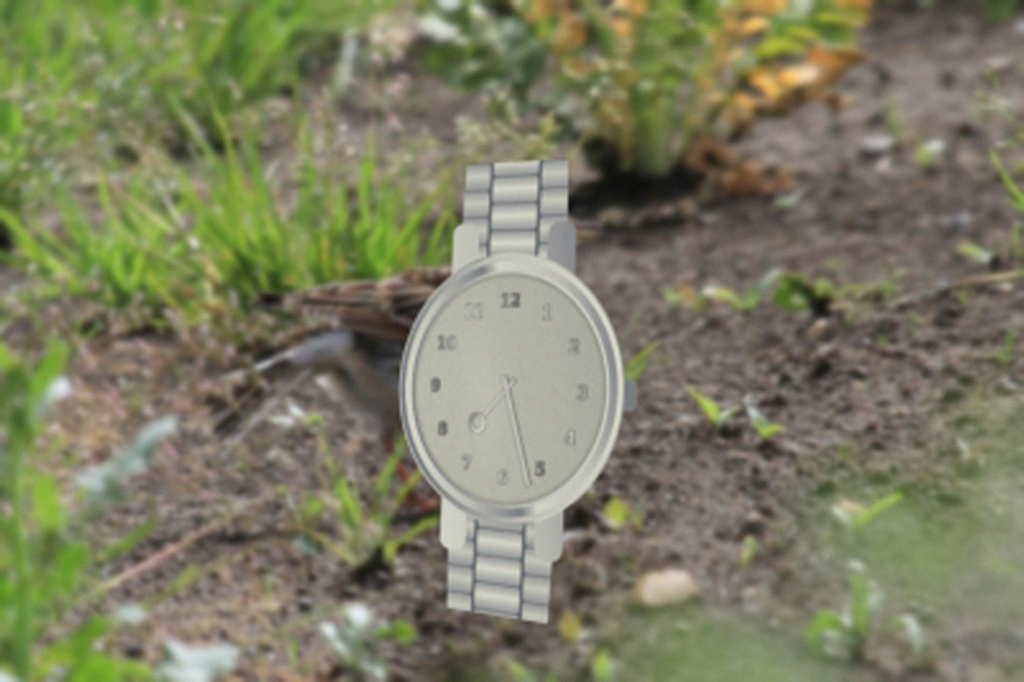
7:27
